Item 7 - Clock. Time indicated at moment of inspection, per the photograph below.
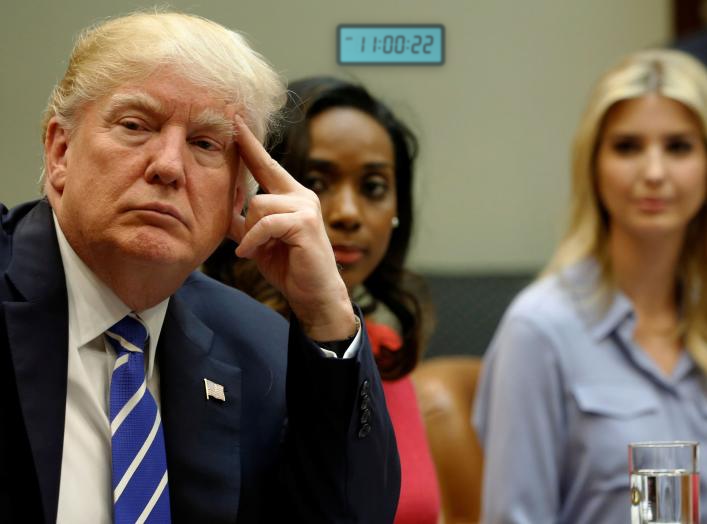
11:00:22
